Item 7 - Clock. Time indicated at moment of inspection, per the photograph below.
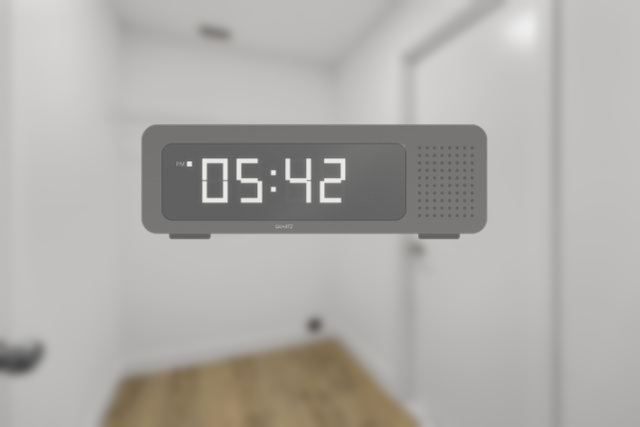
5:42
